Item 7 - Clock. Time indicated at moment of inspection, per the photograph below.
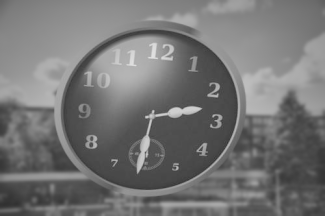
2:31
